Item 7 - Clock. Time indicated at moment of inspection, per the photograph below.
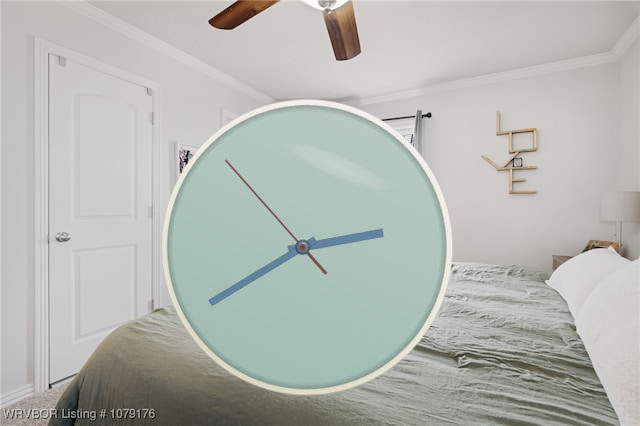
2:39:53
